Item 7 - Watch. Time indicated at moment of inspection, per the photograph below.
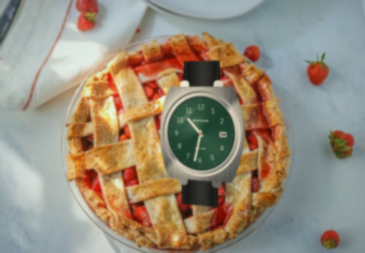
10:32
